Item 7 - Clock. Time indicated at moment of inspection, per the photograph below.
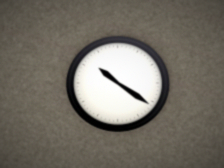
10:21
